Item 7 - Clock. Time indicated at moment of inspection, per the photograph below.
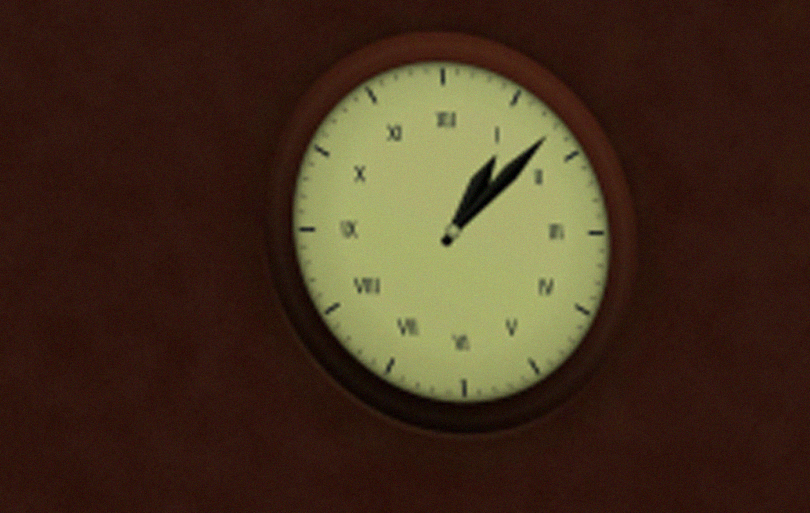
1:08
